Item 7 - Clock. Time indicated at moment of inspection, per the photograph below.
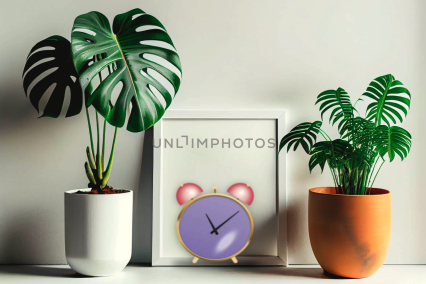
11:08
